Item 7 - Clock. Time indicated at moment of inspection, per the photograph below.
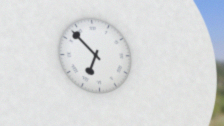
6:53
